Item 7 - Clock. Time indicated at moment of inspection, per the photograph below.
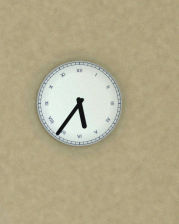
5:36
